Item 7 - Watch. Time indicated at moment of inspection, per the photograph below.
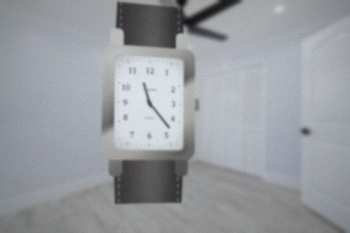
11:23
